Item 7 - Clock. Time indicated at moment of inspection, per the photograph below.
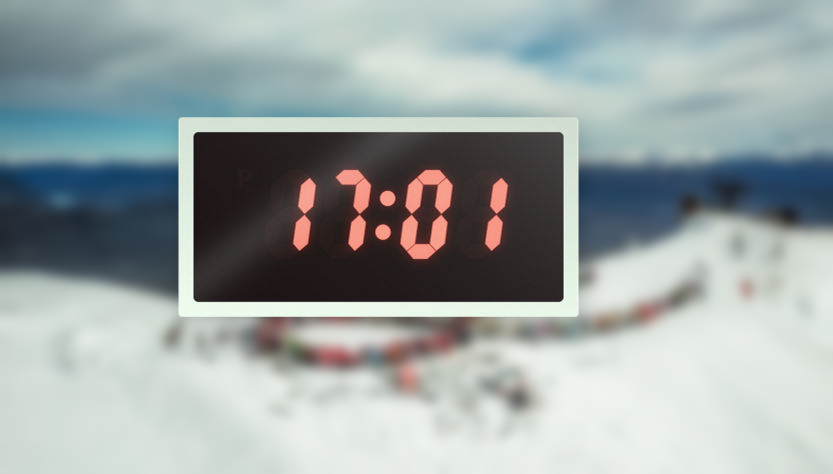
17:01
